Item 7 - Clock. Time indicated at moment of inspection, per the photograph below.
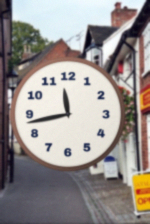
11:43
